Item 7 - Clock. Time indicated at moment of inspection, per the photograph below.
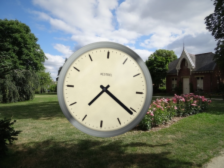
7:21
